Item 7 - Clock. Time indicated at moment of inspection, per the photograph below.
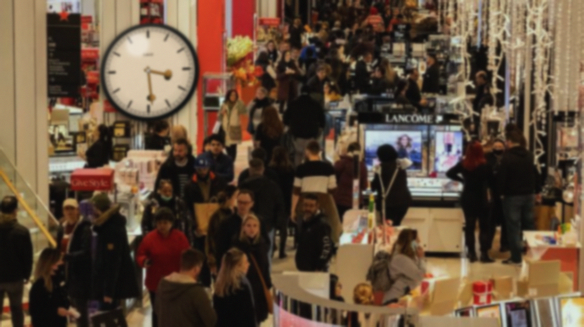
3:29
